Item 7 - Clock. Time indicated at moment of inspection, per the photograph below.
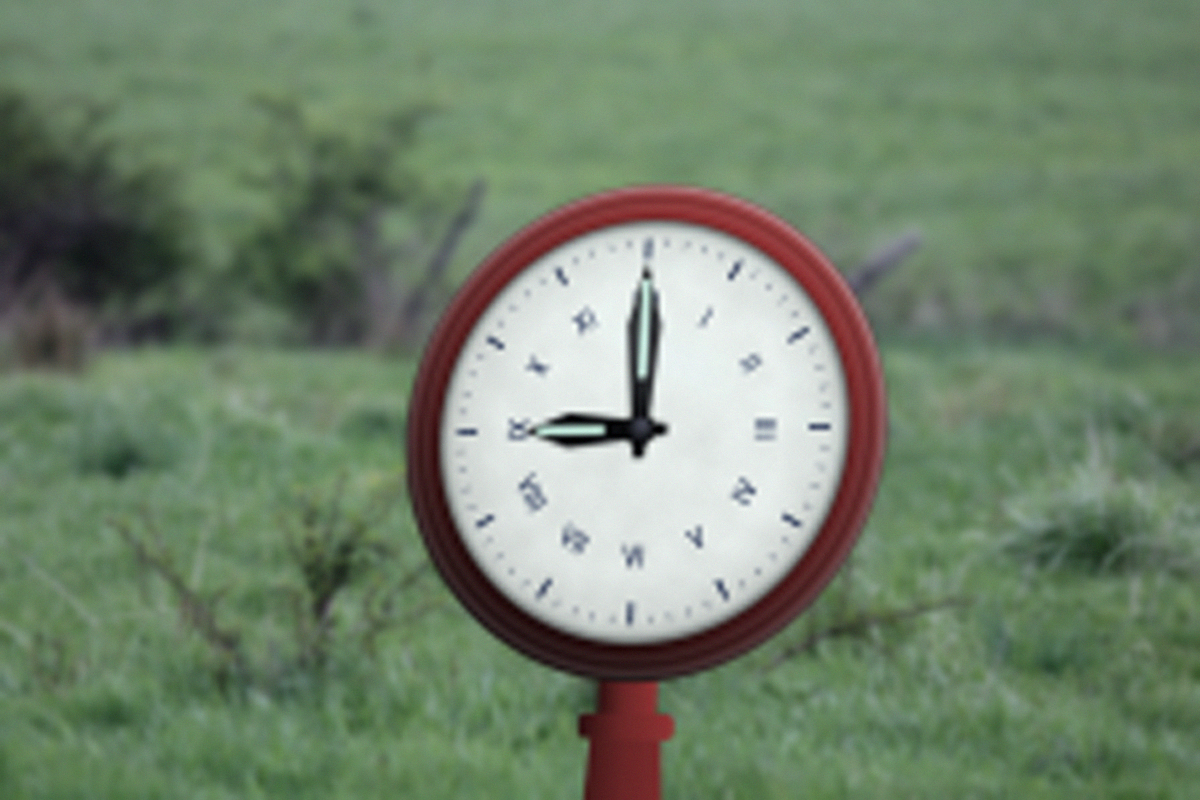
9:00
